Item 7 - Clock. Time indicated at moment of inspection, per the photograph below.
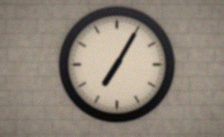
7:05
